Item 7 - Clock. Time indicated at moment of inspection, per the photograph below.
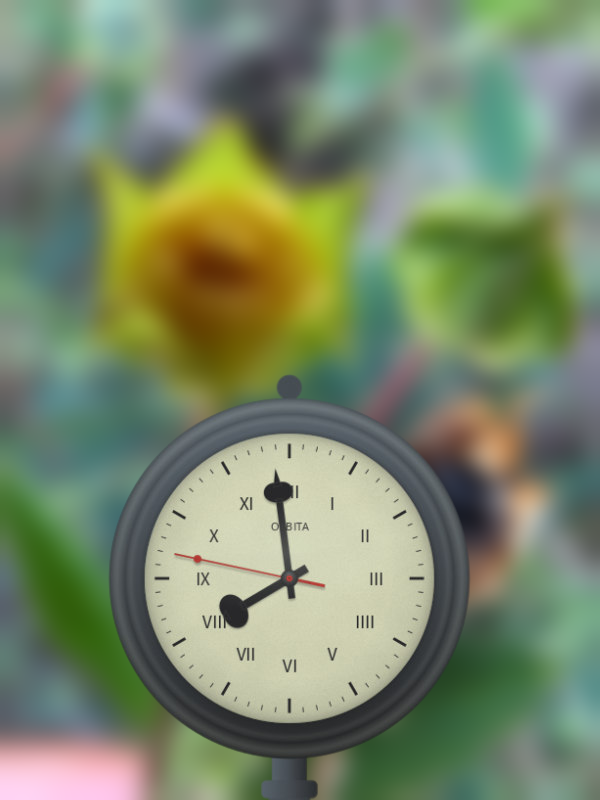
7:58:47
